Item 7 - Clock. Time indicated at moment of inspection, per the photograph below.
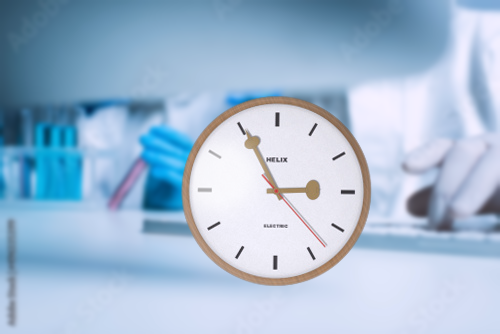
2:55:23
